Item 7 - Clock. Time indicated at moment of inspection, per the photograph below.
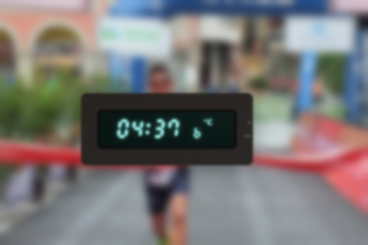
4:37
